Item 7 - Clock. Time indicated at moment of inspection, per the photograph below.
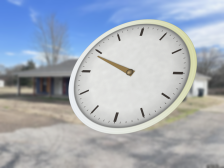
9:49
